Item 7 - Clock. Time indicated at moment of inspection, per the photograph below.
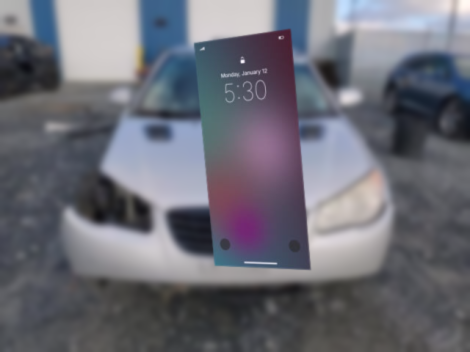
5:30
